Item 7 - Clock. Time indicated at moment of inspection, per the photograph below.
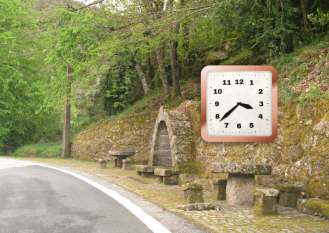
3:38
